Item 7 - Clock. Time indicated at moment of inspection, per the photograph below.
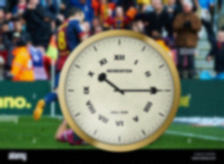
10:15
